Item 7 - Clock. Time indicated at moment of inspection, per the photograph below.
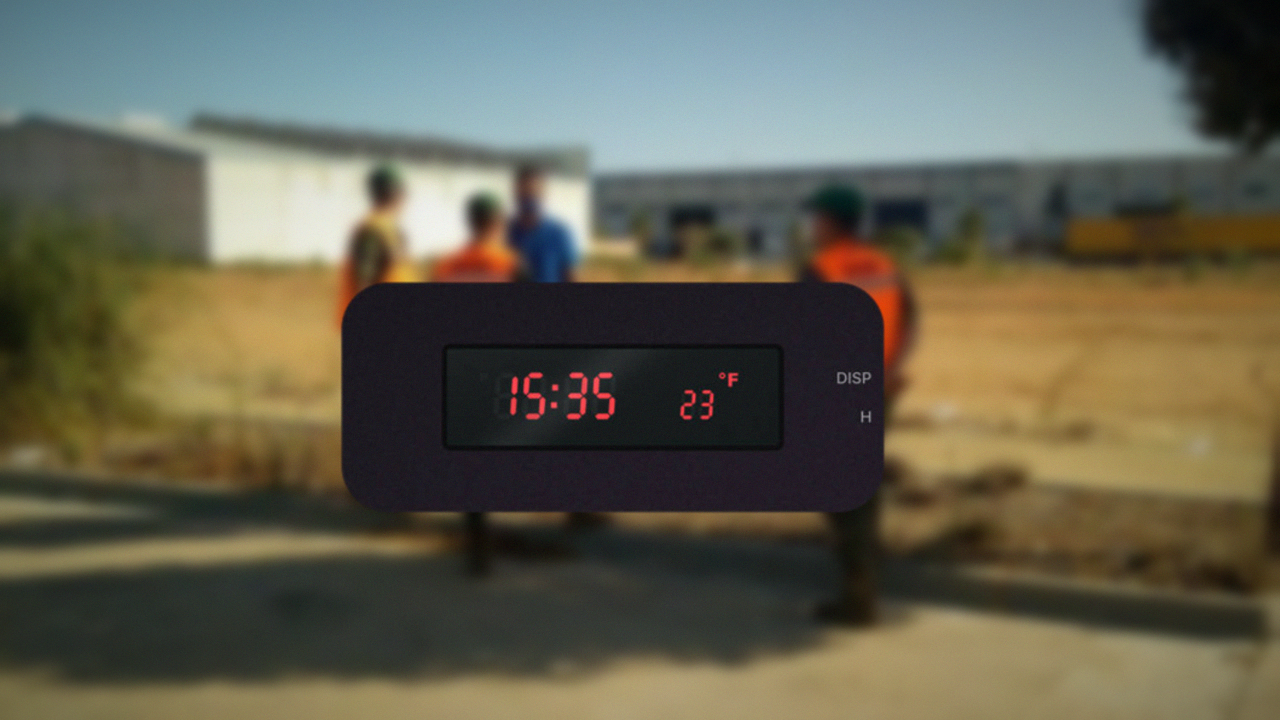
15:35
